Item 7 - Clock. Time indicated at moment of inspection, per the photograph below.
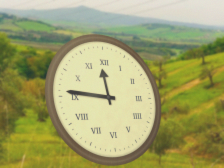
11:46
